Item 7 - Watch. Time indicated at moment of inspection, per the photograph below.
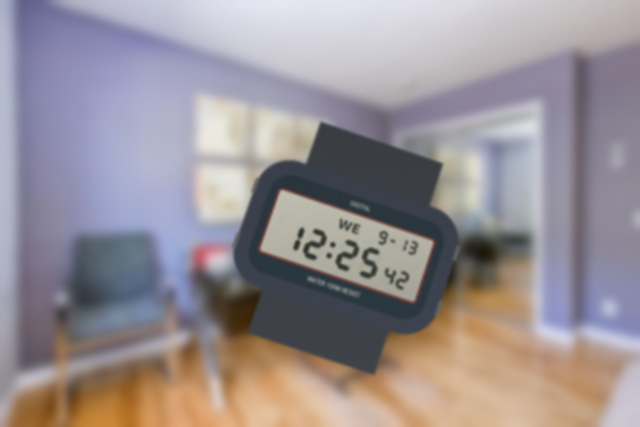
12:25:42
